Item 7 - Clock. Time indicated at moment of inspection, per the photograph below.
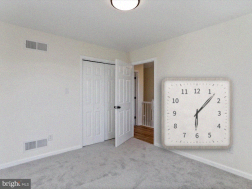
6:07
